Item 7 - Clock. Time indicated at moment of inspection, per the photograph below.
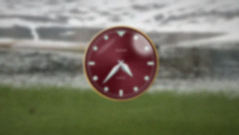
4:37
